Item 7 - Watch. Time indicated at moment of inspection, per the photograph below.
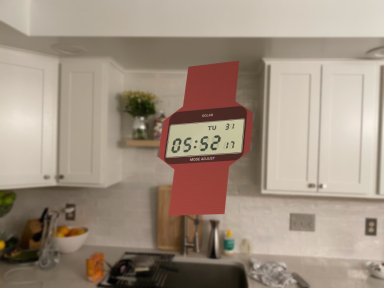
5:52:17
